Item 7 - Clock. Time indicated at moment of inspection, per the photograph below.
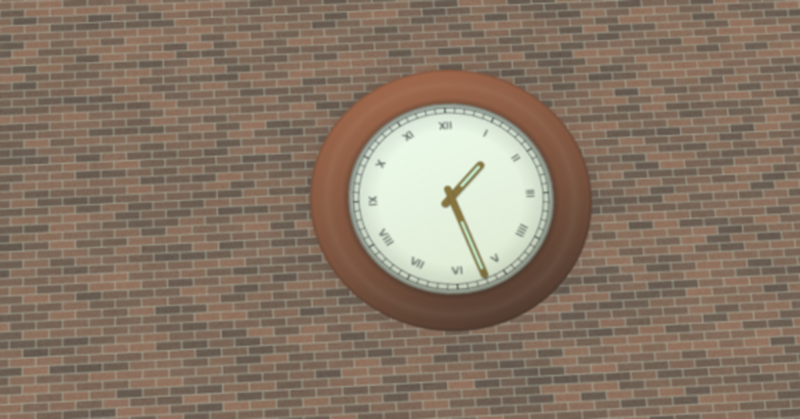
1:27
